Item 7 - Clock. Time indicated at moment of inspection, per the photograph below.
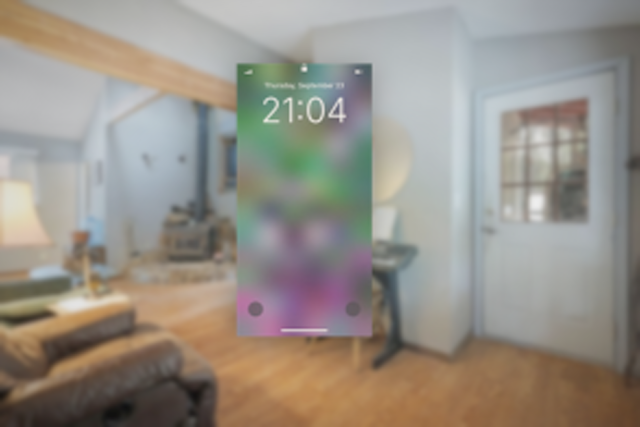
21:04
